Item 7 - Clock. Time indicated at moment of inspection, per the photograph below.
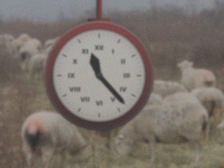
11:23
